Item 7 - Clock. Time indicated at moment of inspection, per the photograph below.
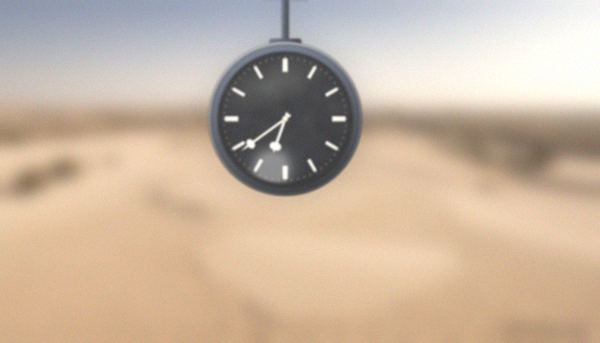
6:39
